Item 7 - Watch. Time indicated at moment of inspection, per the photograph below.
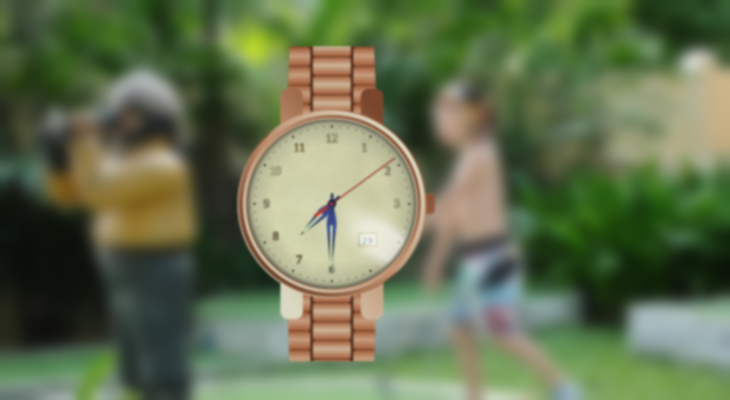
7:30:09
